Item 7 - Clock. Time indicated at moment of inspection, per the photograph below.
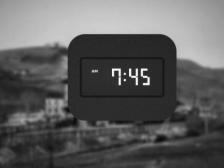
7:45
